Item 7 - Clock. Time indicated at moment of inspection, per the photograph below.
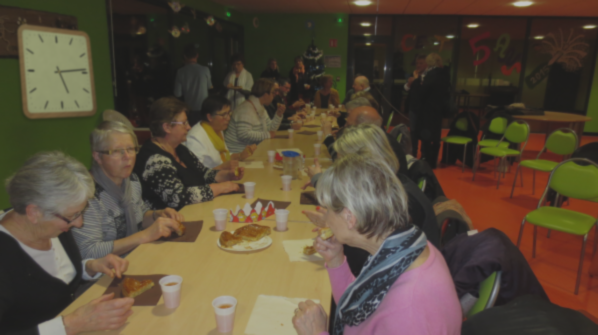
5:14
